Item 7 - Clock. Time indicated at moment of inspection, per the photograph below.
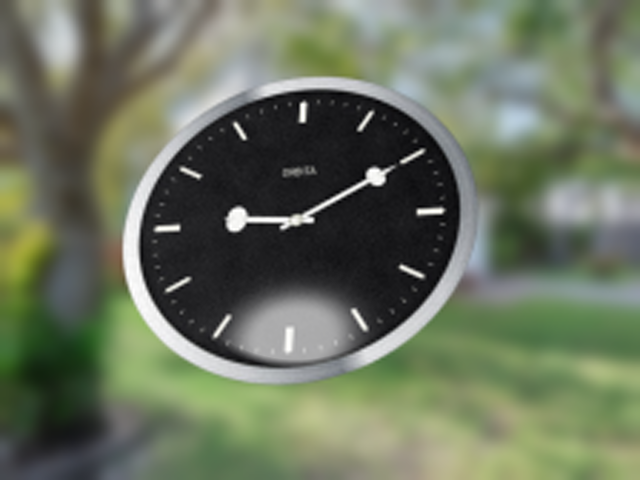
9:10
